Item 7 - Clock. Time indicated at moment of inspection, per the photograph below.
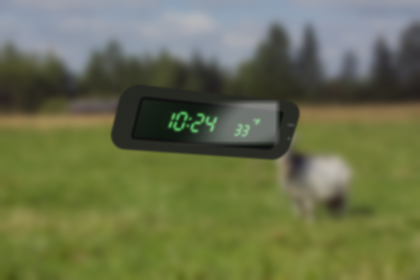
10:24
